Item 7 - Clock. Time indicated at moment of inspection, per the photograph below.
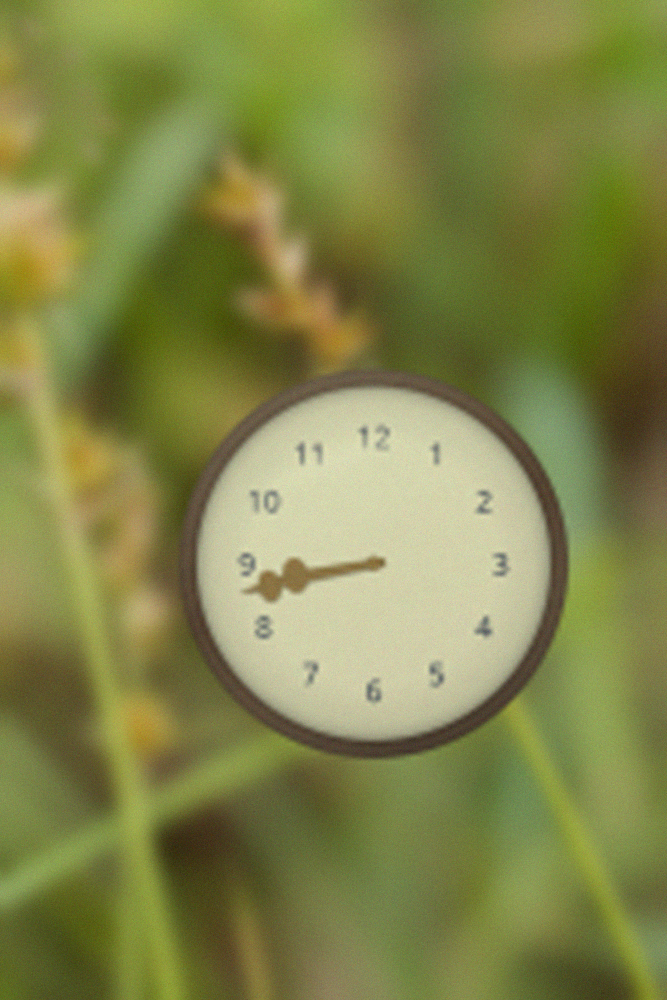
8:43
